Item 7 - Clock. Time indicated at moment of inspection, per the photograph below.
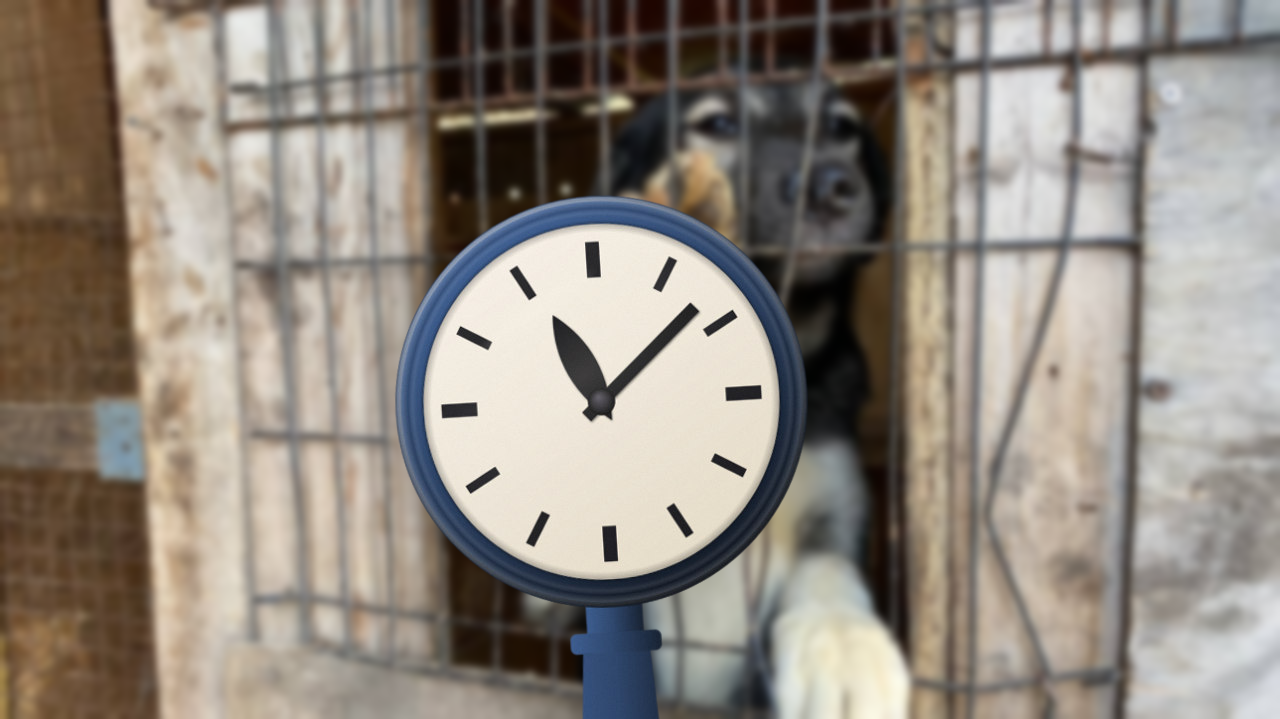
11:08
